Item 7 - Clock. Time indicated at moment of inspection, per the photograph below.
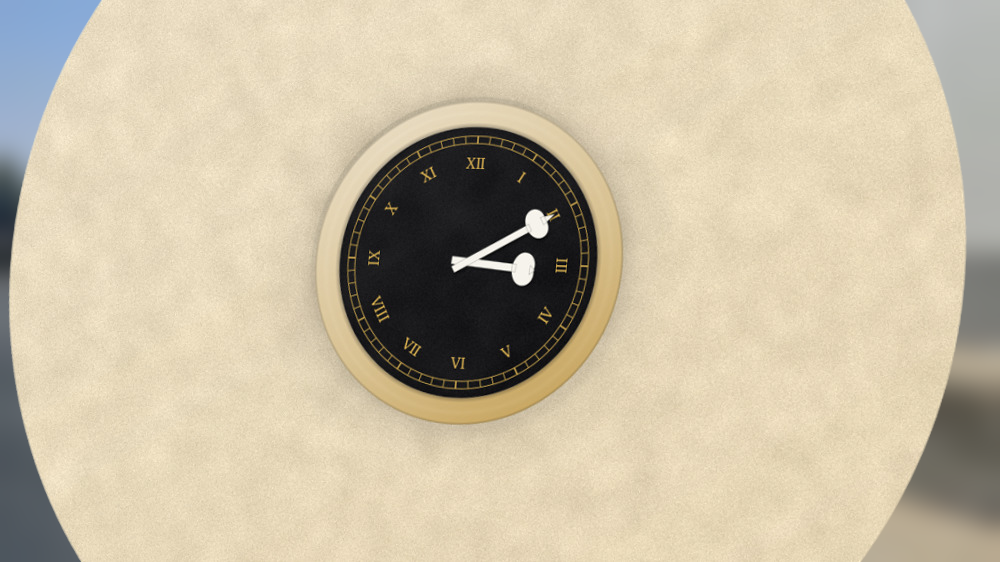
3:10
